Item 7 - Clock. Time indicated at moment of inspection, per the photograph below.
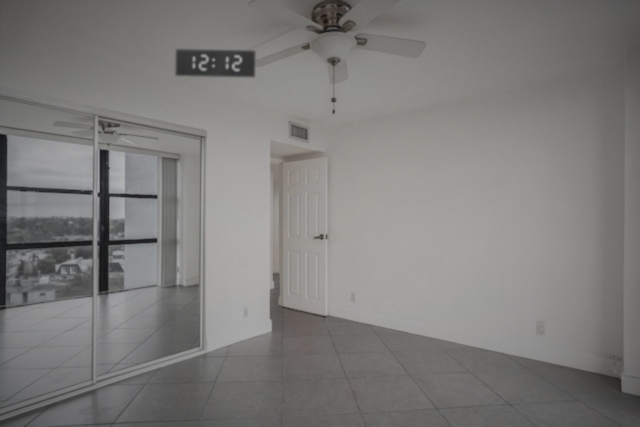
12:12
